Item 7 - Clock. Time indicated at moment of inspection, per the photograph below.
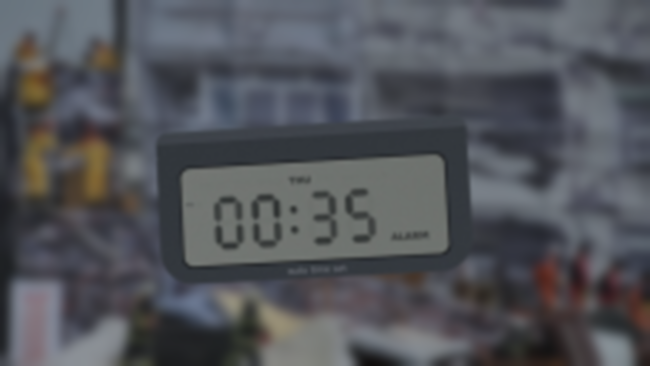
0:35
